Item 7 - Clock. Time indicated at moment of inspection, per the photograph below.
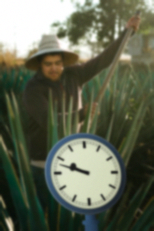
9:48
